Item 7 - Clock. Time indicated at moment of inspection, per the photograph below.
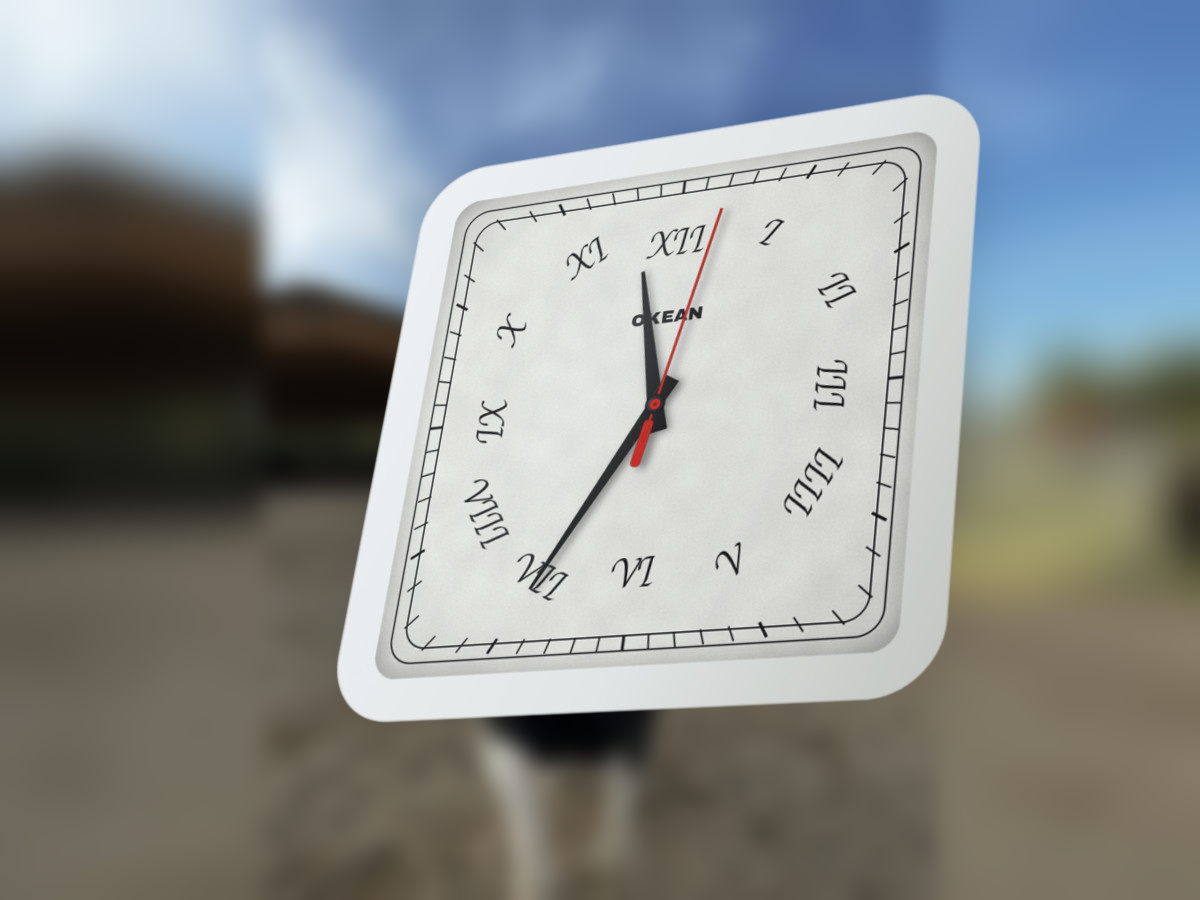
11:35:02
